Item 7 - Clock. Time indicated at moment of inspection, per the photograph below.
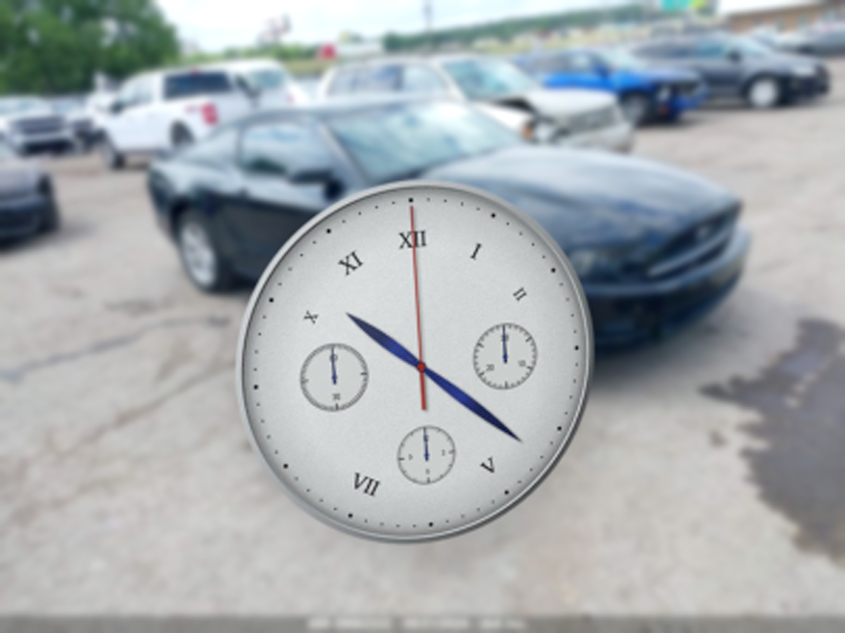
10:22
